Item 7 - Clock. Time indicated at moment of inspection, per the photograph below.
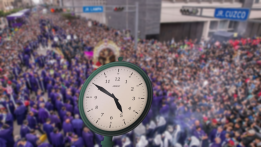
4:50
